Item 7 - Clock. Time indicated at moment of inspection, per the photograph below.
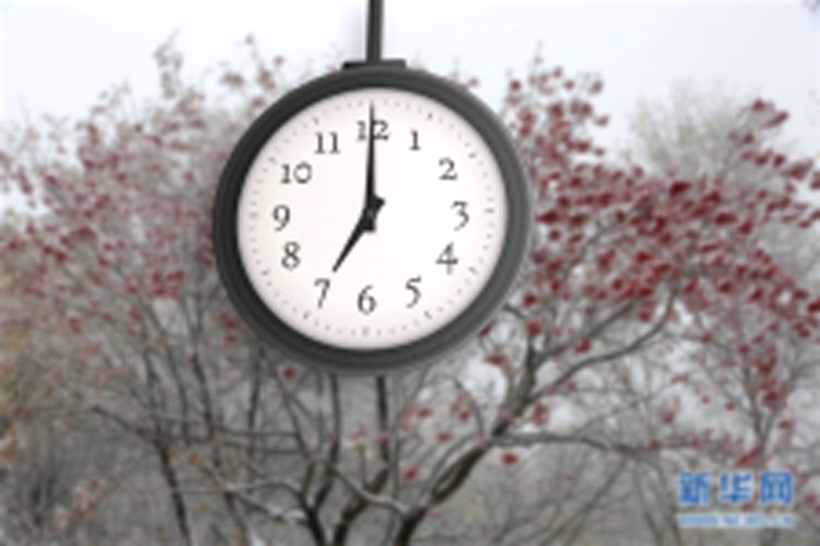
7:00
